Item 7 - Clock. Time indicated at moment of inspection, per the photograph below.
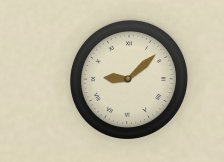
9:08
